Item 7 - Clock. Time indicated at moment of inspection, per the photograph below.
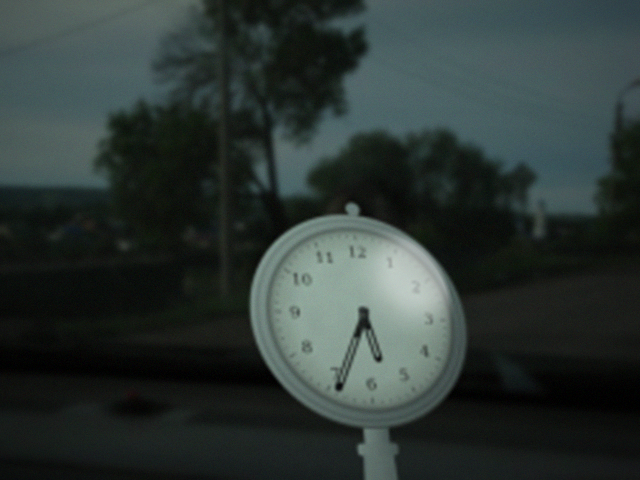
5:34
